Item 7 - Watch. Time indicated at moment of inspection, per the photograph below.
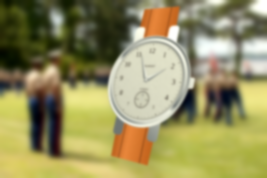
1:56
